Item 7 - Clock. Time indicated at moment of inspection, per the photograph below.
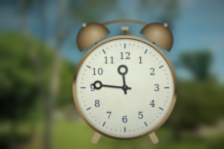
11:46
